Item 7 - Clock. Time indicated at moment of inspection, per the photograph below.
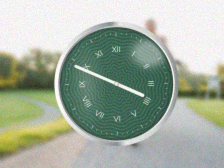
3:49
